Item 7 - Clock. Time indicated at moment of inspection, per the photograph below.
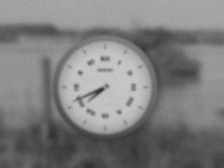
7:41
